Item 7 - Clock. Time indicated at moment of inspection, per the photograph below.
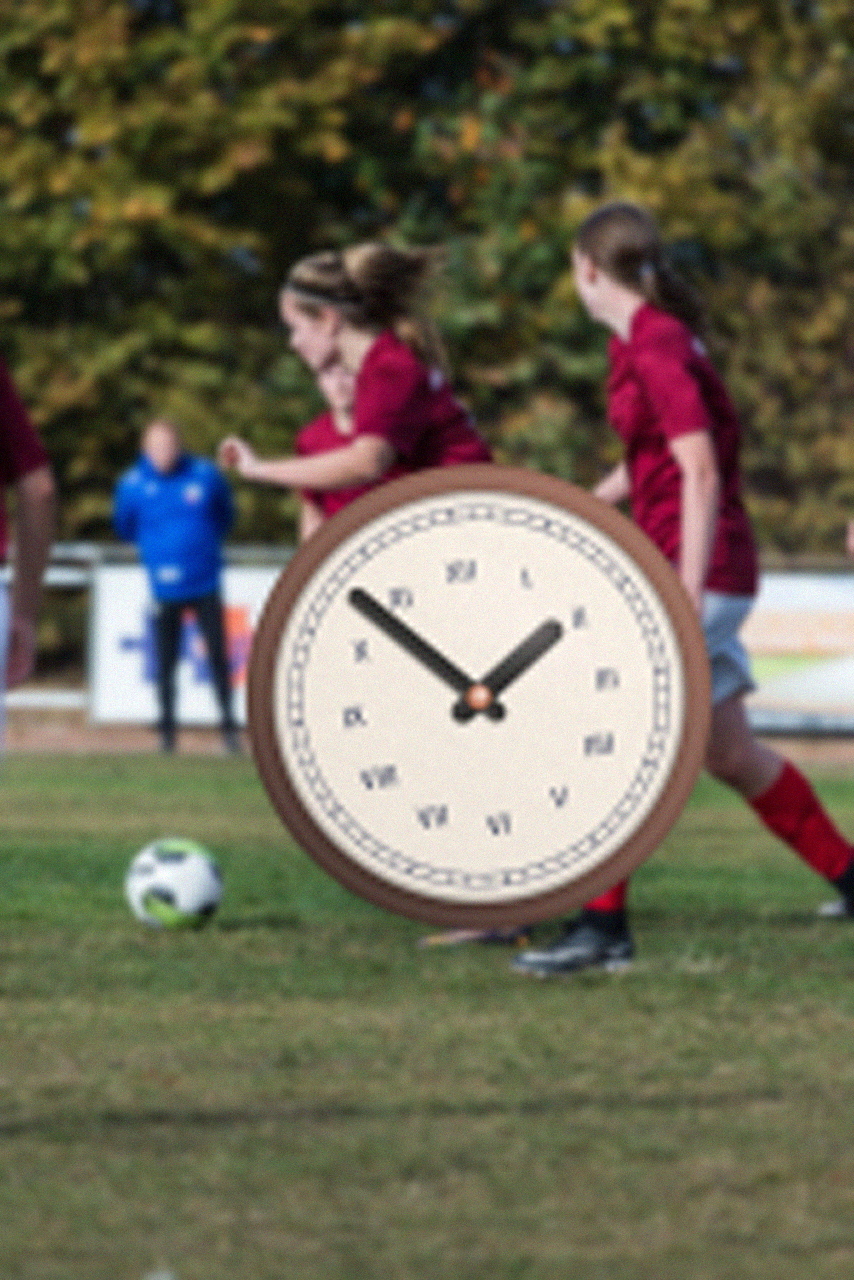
1:53
